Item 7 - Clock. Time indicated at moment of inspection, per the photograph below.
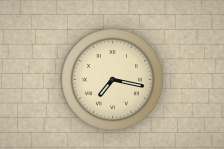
7:17
